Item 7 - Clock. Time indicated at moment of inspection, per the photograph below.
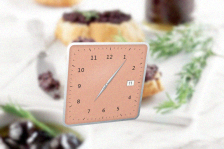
7:06
